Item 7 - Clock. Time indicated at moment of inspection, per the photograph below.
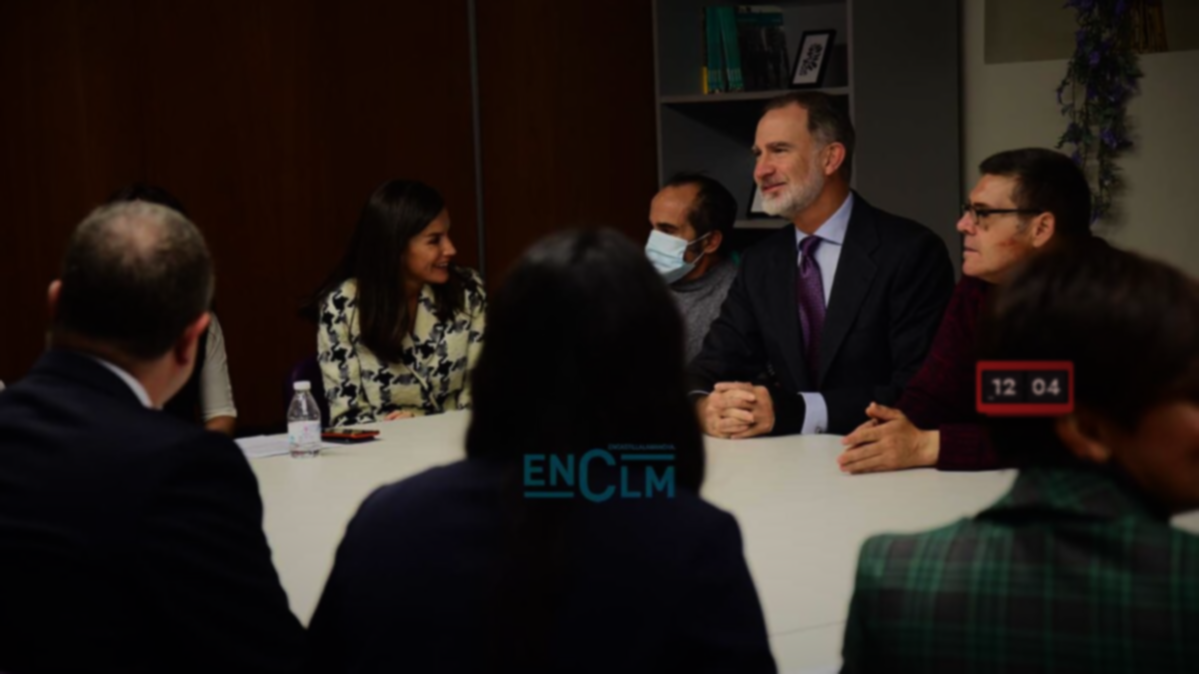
12:04
